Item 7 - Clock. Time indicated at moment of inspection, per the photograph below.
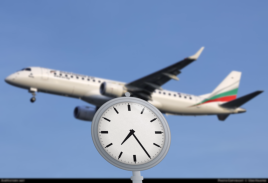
7:25
